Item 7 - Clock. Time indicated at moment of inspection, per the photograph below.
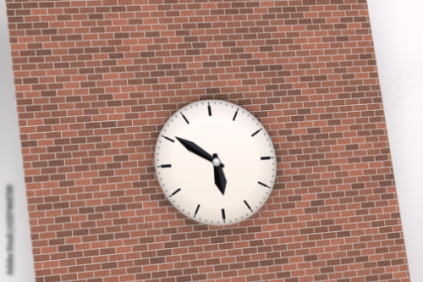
5:51
